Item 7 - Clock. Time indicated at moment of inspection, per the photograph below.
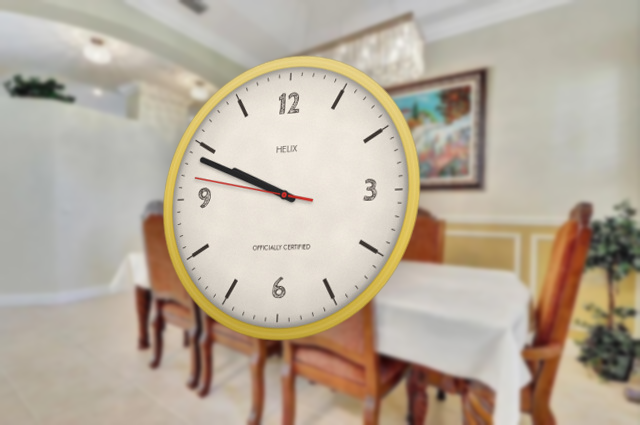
9:48:47
